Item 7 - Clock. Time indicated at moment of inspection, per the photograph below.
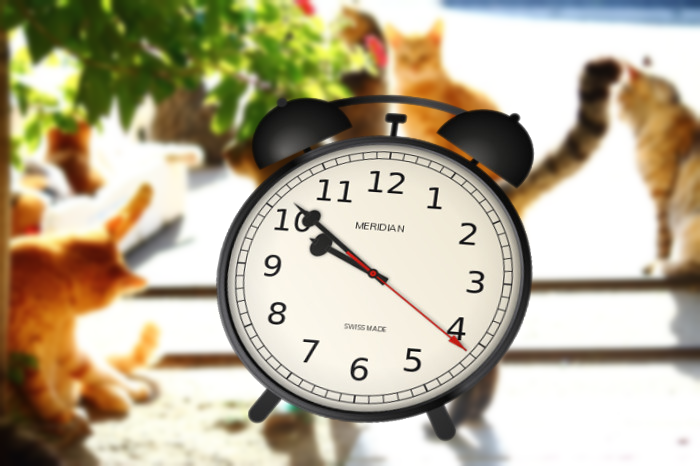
9:51:21
